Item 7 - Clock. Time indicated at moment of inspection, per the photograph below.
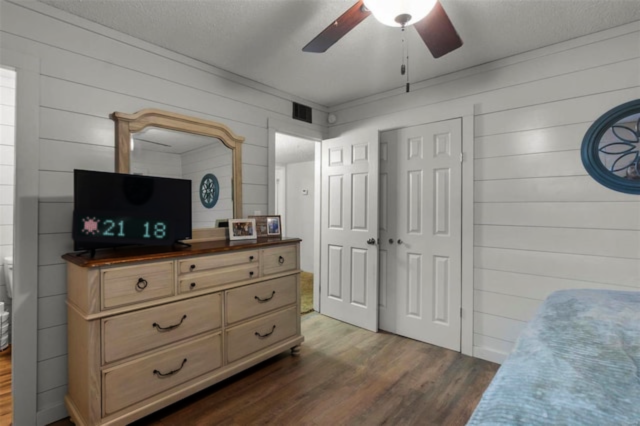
21:18
